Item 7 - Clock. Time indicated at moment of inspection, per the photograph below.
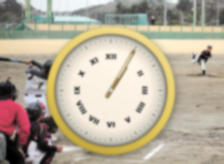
1:05
